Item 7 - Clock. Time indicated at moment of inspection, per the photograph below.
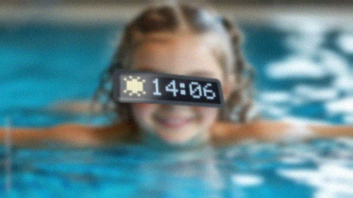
14:06
